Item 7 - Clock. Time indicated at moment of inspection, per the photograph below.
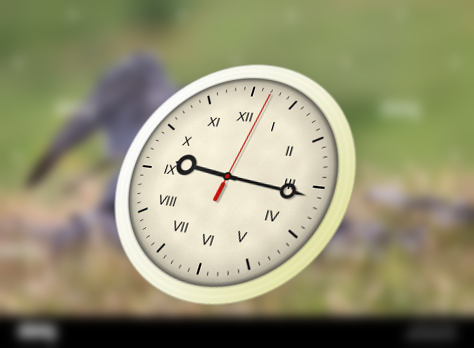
9:16:02
